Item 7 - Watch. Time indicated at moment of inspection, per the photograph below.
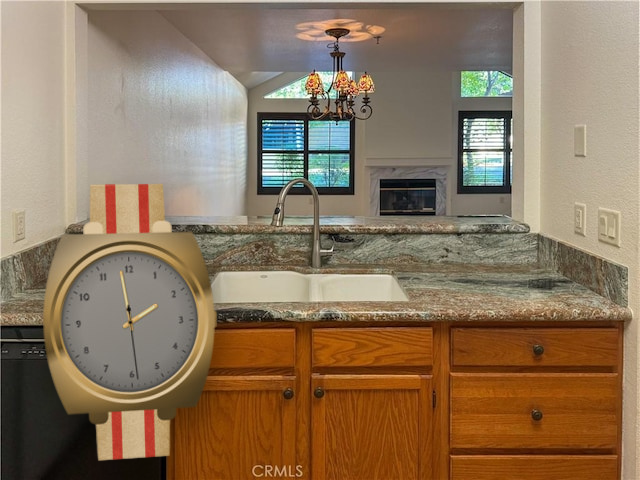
1:58:29
